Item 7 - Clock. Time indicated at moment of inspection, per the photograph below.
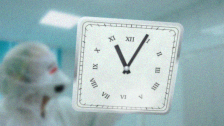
11:04
